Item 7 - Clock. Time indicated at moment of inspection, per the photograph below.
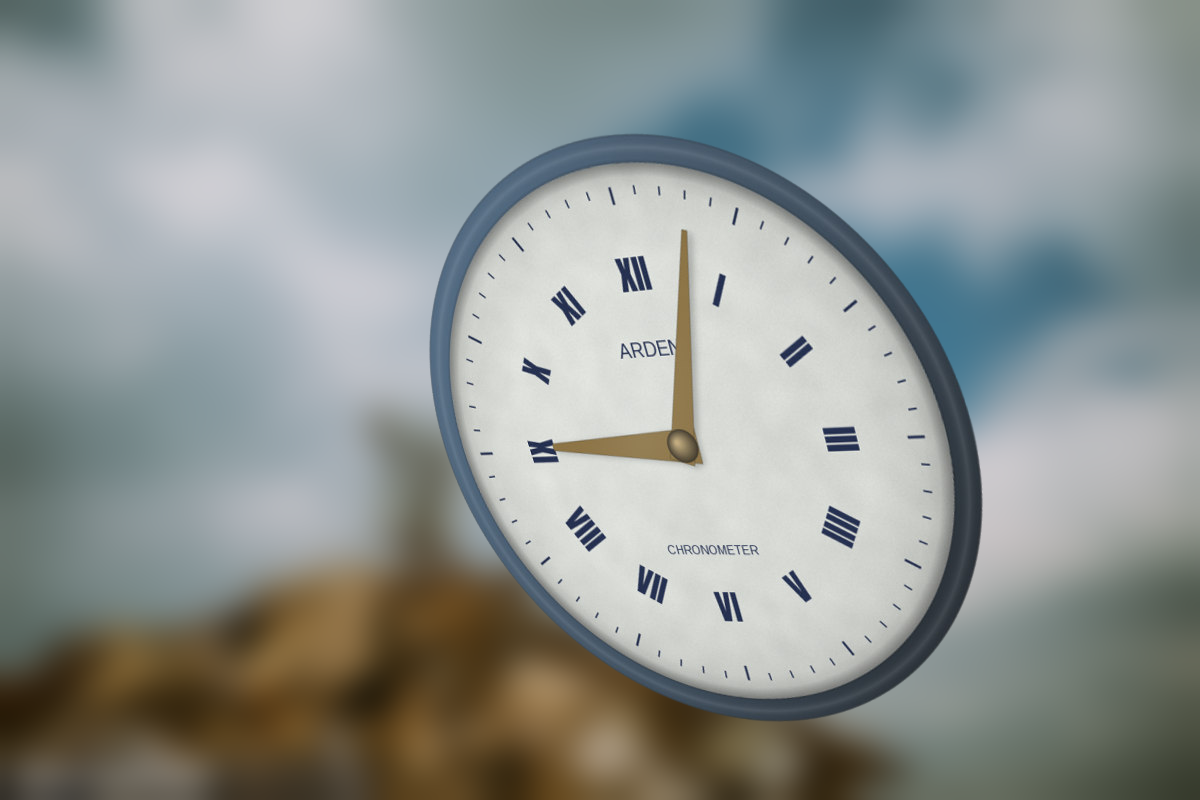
9:03
